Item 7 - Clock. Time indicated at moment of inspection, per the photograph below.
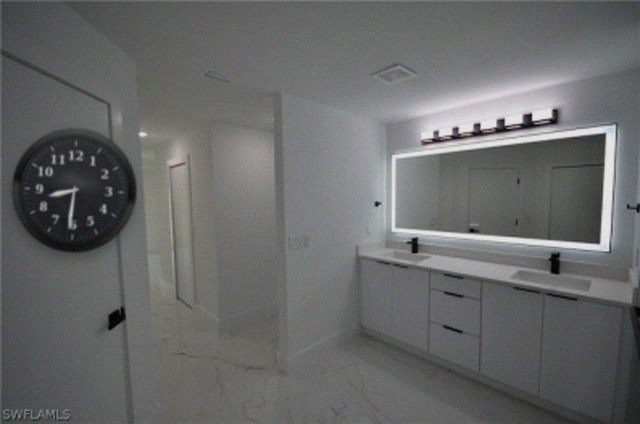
8:31
